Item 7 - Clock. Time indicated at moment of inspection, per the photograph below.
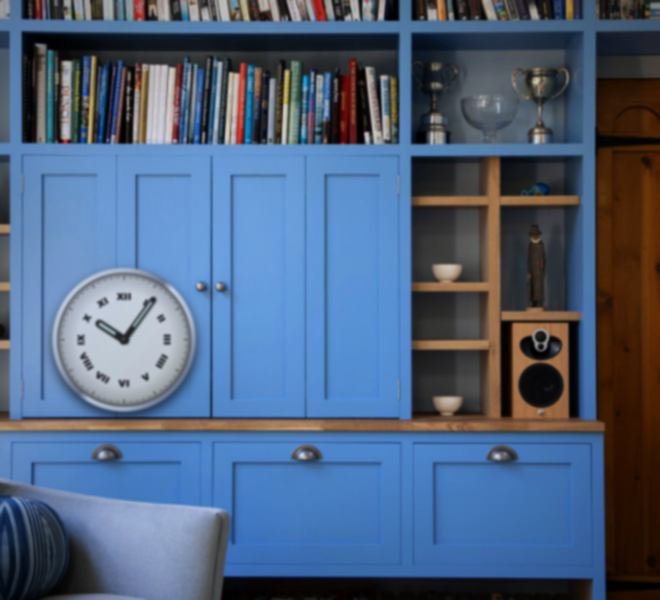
10:06
